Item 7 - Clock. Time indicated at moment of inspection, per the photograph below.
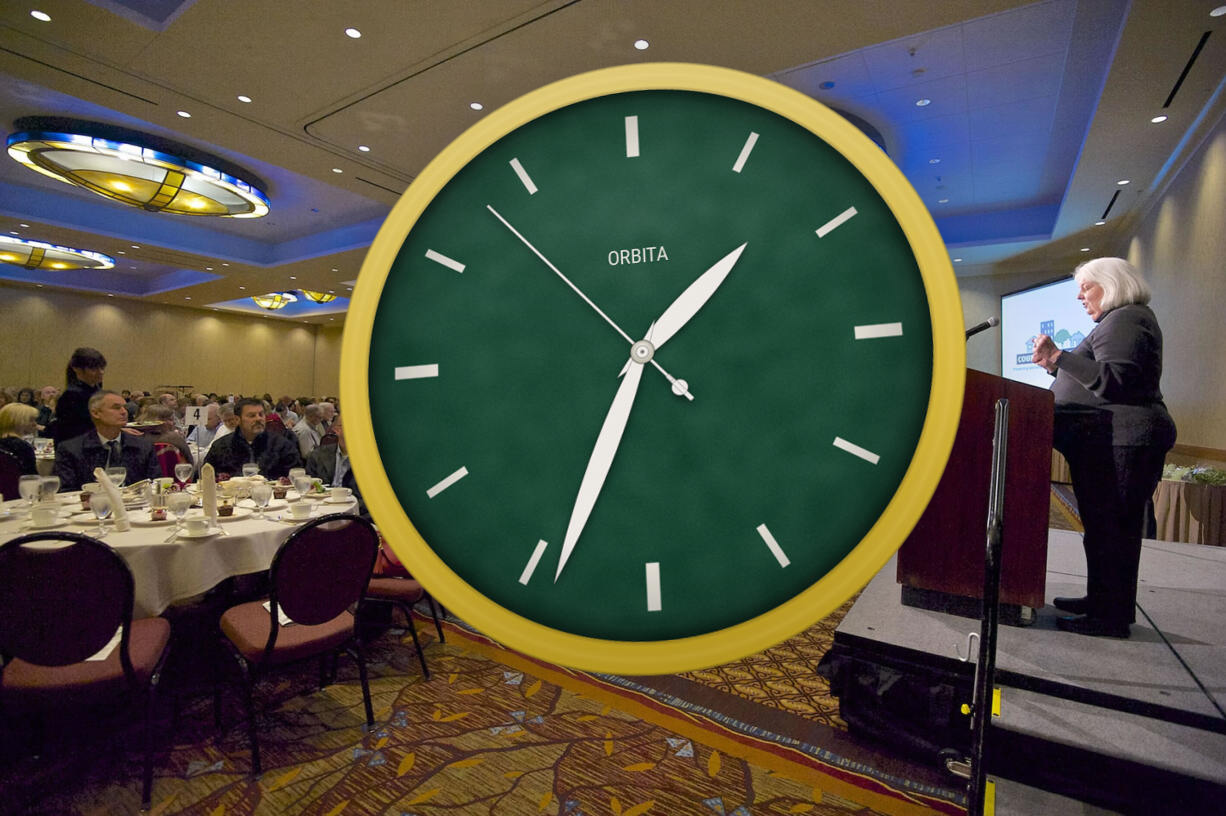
1:33:53
